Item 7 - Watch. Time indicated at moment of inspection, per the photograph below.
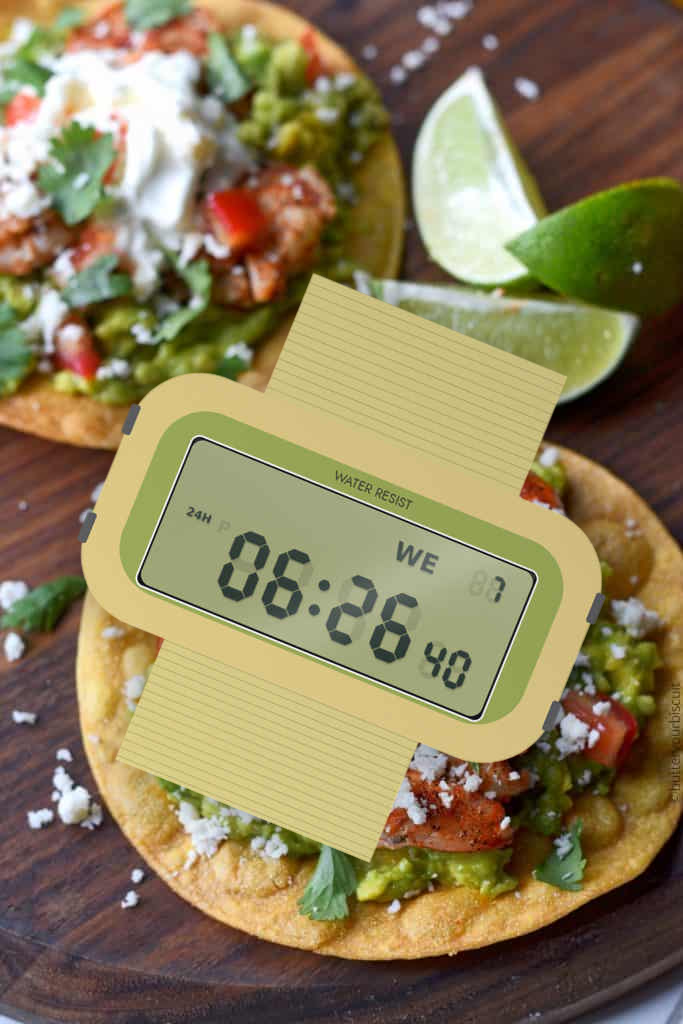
6:26:40
